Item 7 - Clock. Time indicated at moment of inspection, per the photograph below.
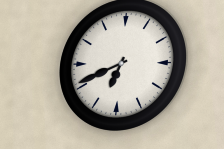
6:41
